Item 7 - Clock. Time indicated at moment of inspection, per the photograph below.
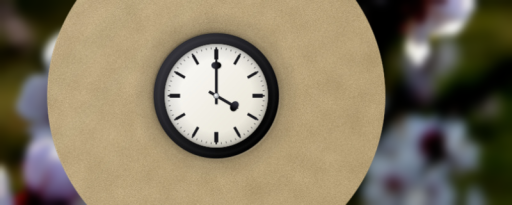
4:00
